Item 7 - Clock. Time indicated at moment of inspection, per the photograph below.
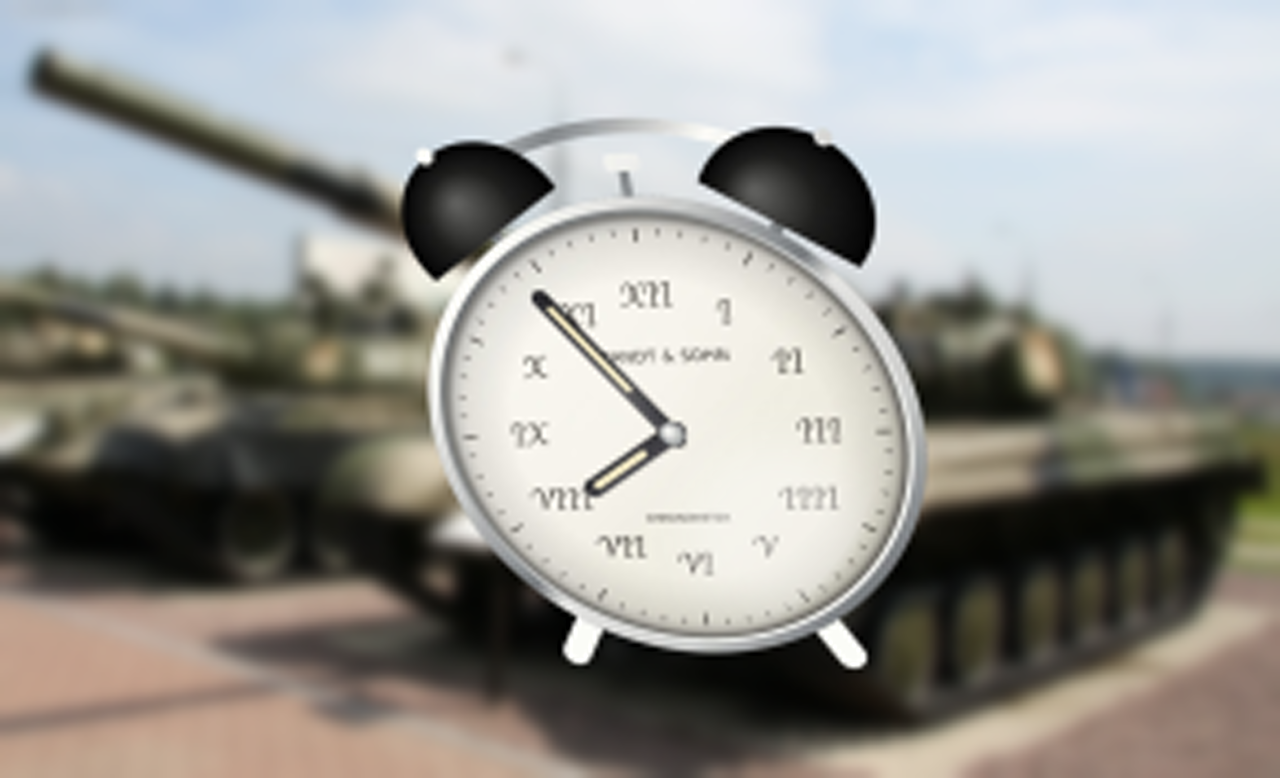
7:54
